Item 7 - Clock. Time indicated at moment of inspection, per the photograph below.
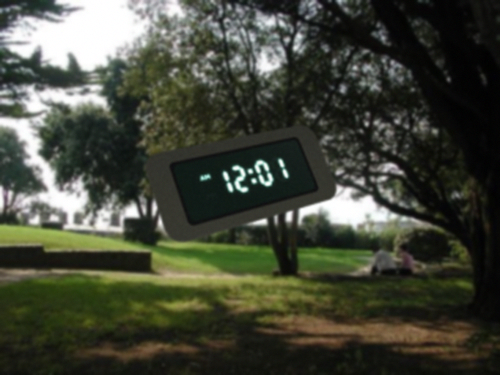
12:01
